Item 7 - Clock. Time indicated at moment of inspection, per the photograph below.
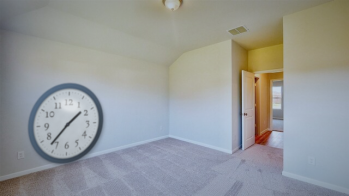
1:37
